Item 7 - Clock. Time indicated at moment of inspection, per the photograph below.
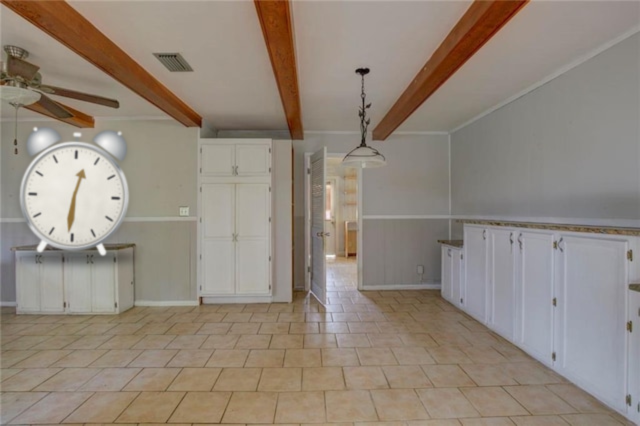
12:31
